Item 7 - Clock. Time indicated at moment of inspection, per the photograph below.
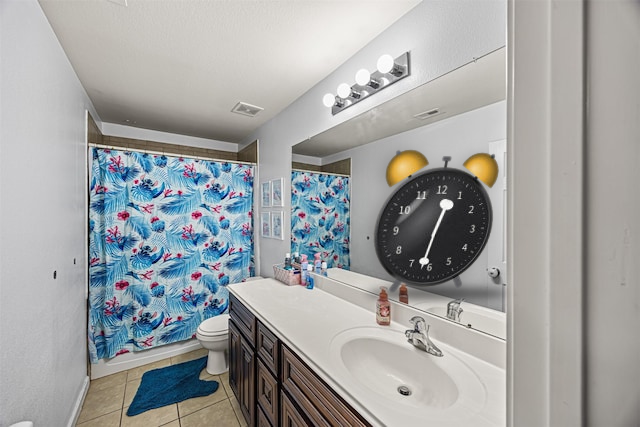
12:32
